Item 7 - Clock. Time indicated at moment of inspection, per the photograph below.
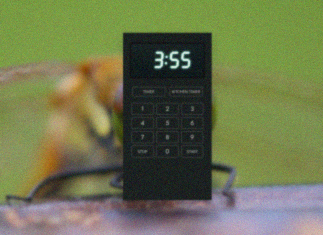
3:55
